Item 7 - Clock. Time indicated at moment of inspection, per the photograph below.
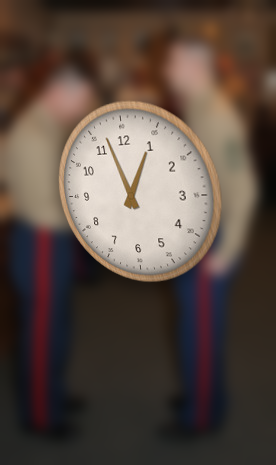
12:57
